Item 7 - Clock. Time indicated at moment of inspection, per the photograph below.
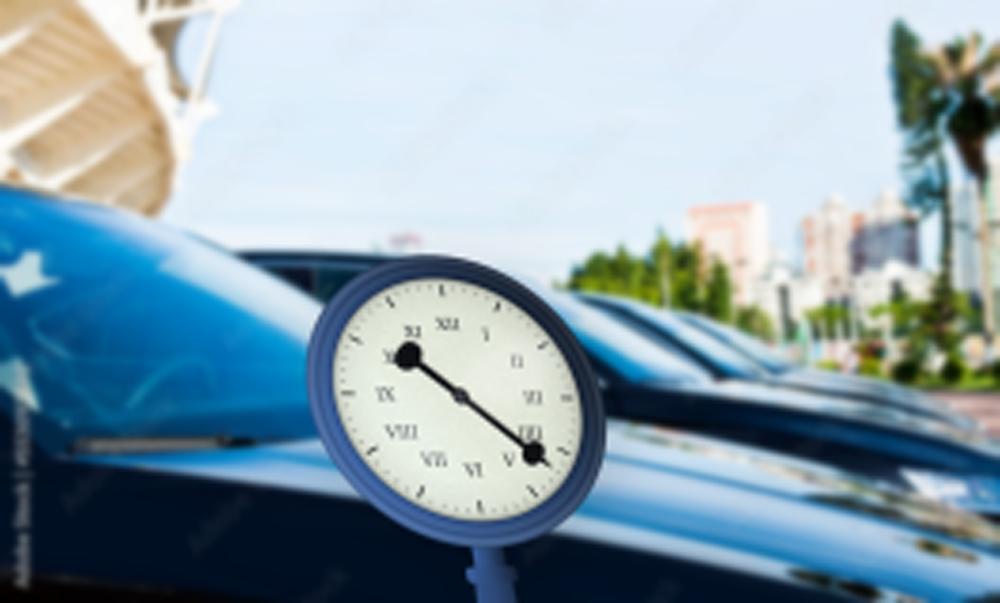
10:22
